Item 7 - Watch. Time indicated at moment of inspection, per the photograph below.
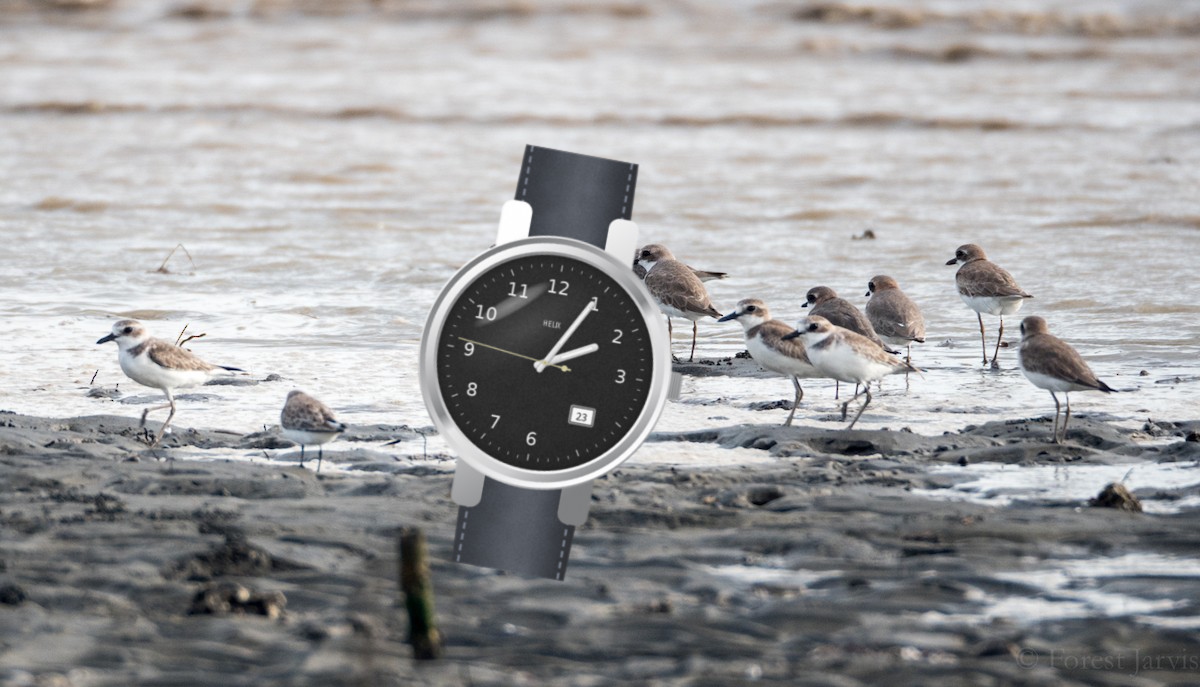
2:04:46
